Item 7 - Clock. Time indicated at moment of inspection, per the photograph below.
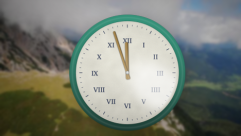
11:57
